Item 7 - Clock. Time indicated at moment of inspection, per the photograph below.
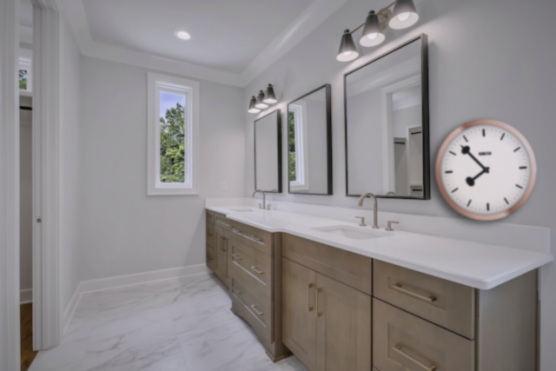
7:53
